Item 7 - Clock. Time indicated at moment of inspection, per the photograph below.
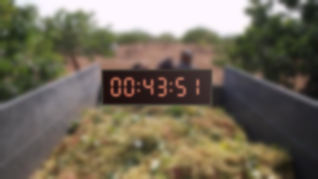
0:43:51
